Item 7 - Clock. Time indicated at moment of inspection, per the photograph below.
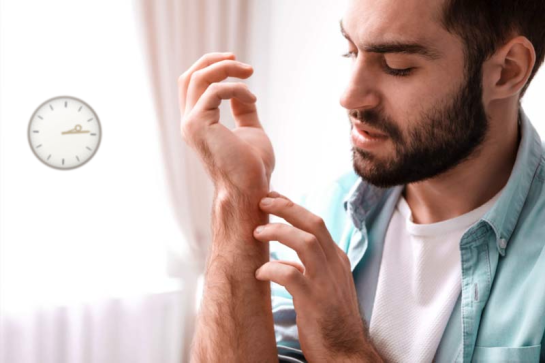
2:14
